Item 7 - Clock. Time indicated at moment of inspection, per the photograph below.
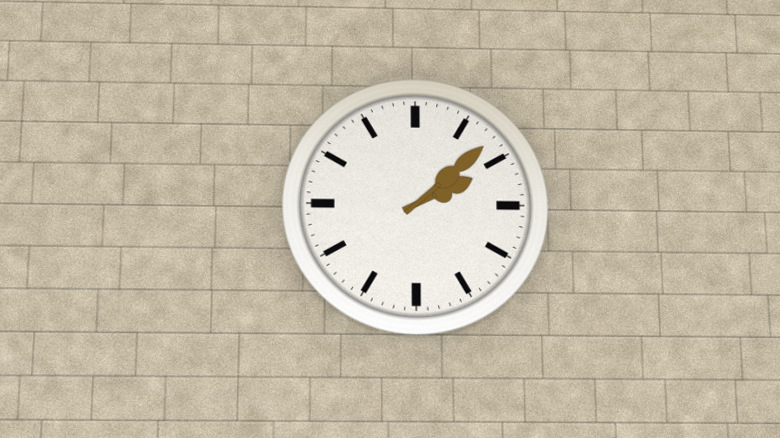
2:08
